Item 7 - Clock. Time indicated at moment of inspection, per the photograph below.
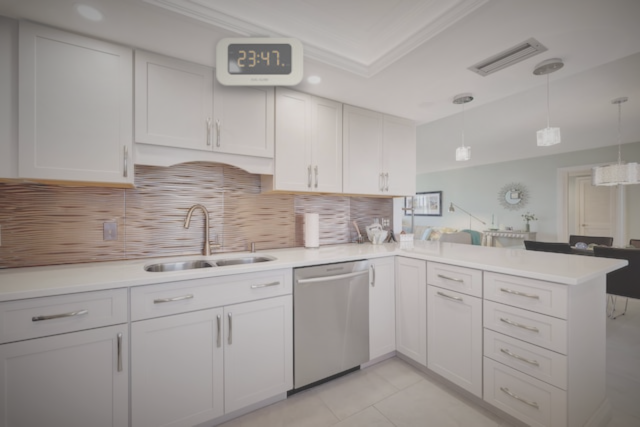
23:47
